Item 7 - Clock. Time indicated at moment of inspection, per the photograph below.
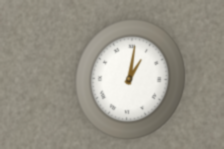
1:01
